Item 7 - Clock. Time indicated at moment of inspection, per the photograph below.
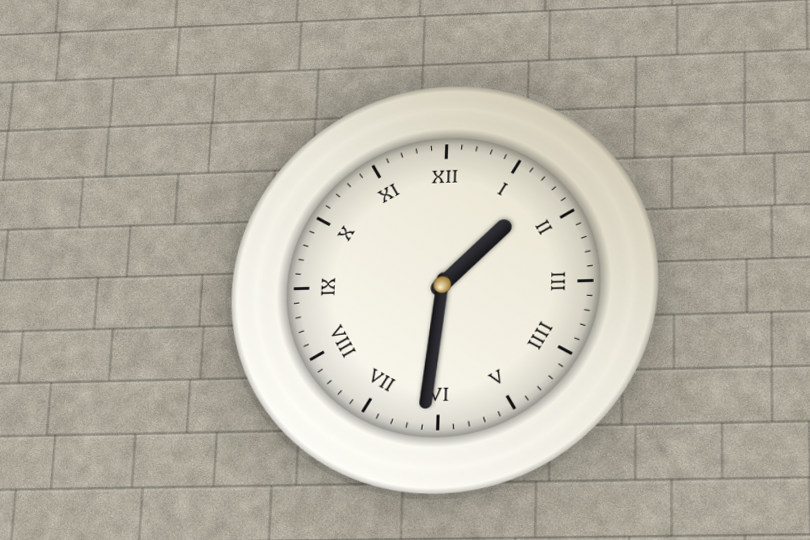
1:31
